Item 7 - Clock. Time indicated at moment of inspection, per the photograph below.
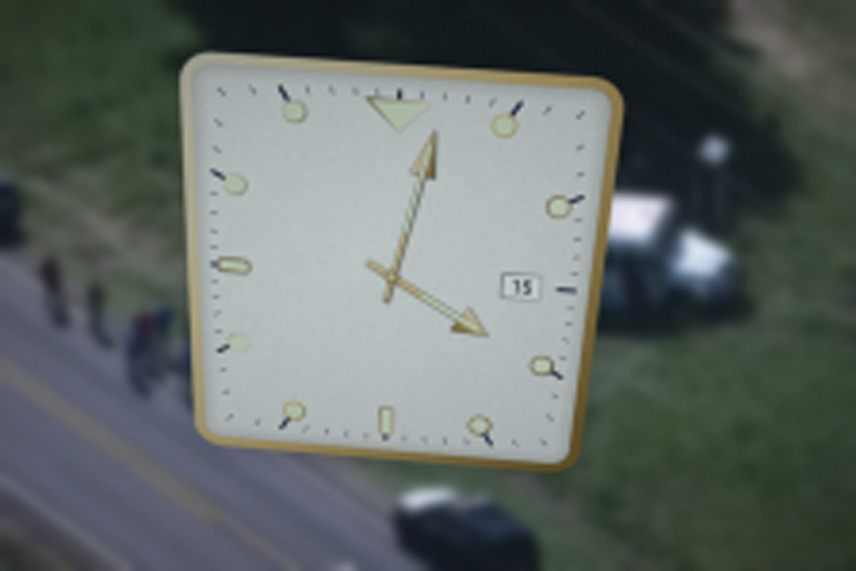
4:02
